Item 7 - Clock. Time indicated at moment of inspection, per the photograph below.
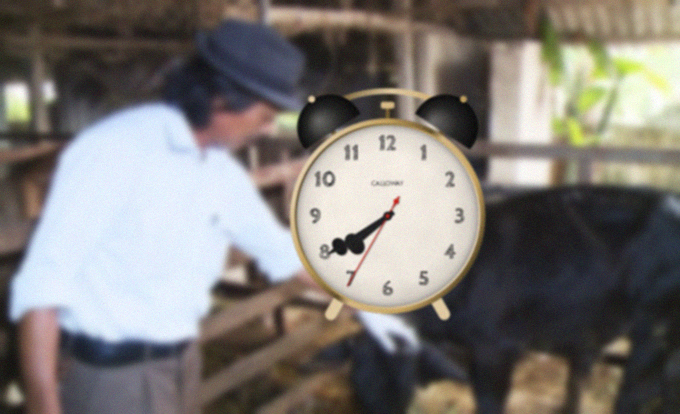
7:39:35
